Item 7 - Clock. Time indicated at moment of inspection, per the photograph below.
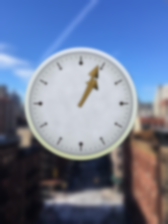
1:04
